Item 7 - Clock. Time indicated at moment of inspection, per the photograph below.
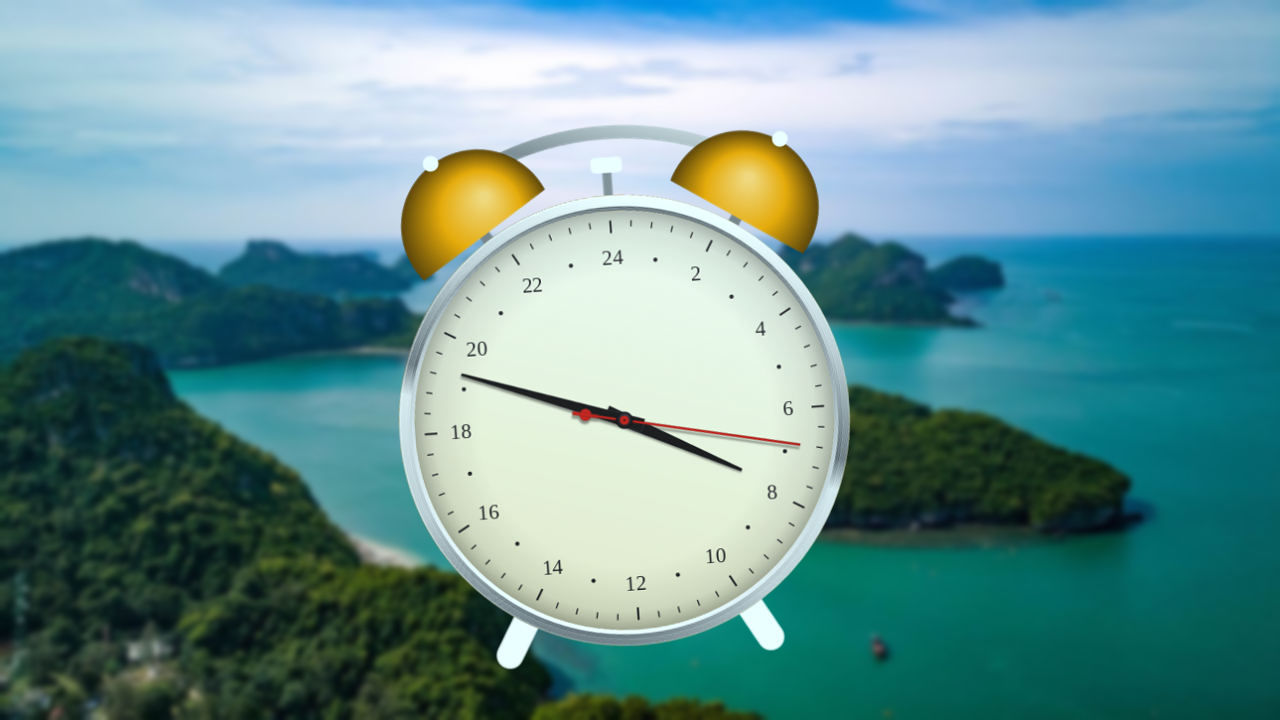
7:48:17
